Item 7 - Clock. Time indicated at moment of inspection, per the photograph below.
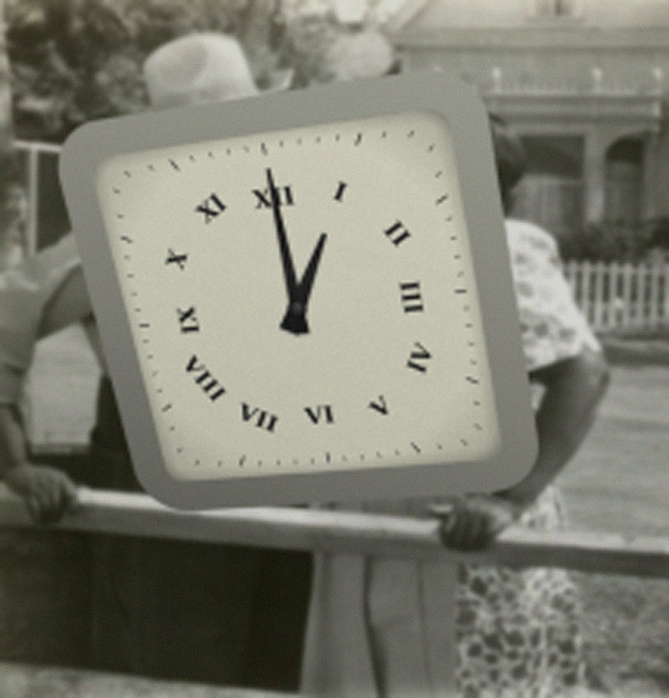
1:00
